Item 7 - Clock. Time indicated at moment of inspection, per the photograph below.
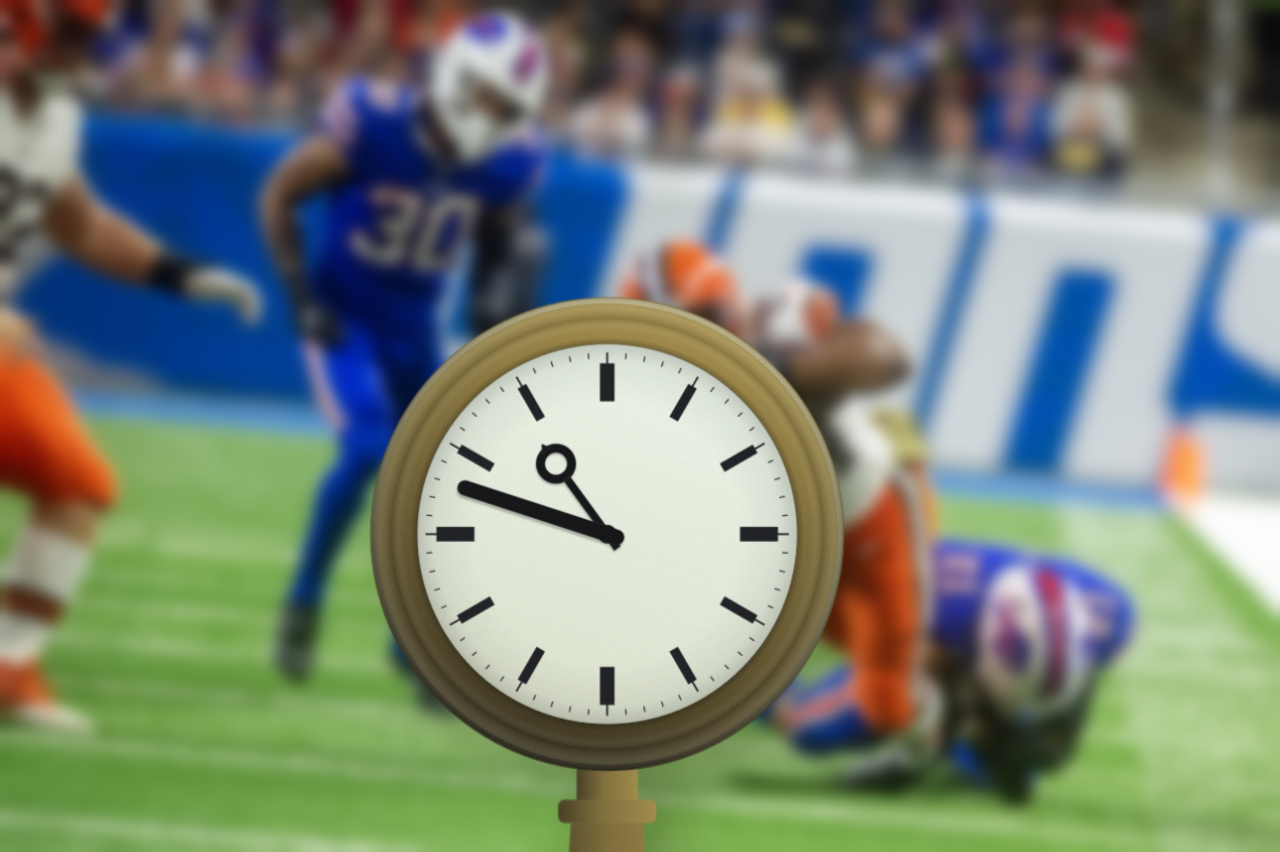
10:48
